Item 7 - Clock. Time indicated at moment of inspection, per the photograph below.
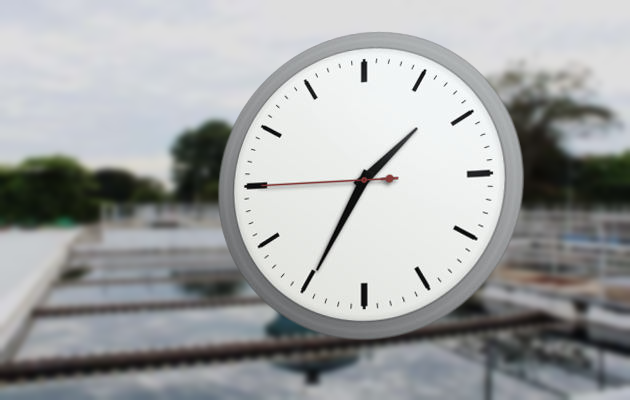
1:34:45
